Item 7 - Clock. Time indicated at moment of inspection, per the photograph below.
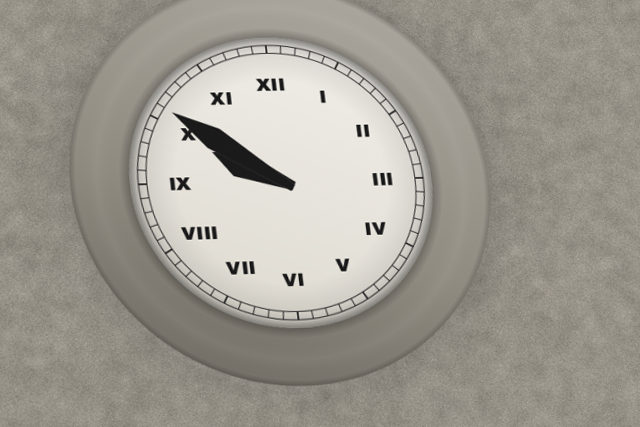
9:51
